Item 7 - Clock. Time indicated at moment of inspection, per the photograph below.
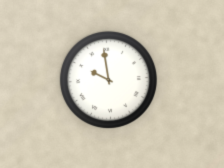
9:59
